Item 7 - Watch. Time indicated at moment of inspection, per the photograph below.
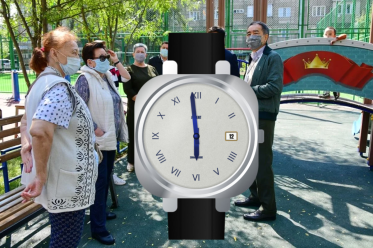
5:59
